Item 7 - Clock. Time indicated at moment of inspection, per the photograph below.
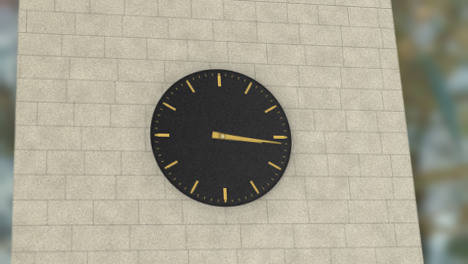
3:16
